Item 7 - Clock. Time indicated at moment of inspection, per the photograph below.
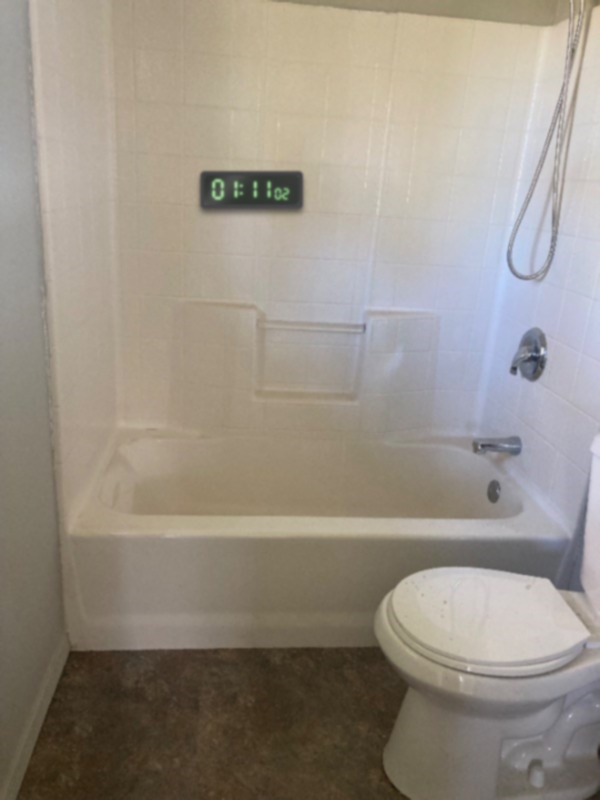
1:11
